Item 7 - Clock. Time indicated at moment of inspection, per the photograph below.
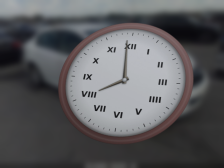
7:59
